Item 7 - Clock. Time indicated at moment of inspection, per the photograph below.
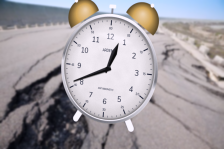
12:41
